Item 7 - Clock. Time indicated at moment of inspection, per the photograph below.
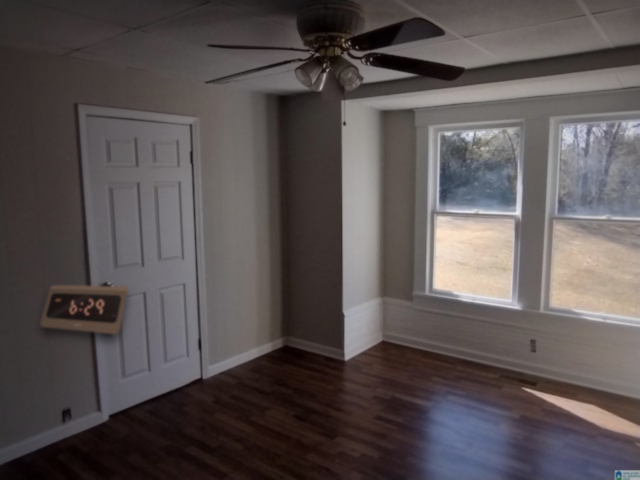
6:29
